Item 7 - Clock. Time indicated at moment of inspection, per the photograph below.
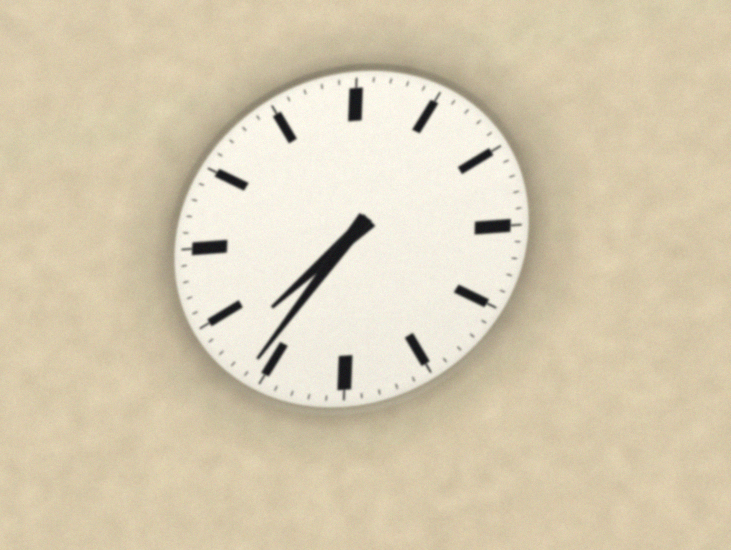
7:36
